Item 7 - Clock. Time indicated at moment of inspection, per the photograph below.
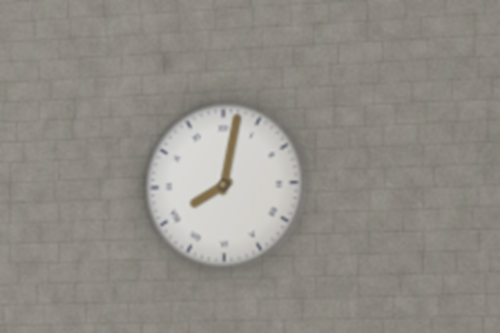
8:02
